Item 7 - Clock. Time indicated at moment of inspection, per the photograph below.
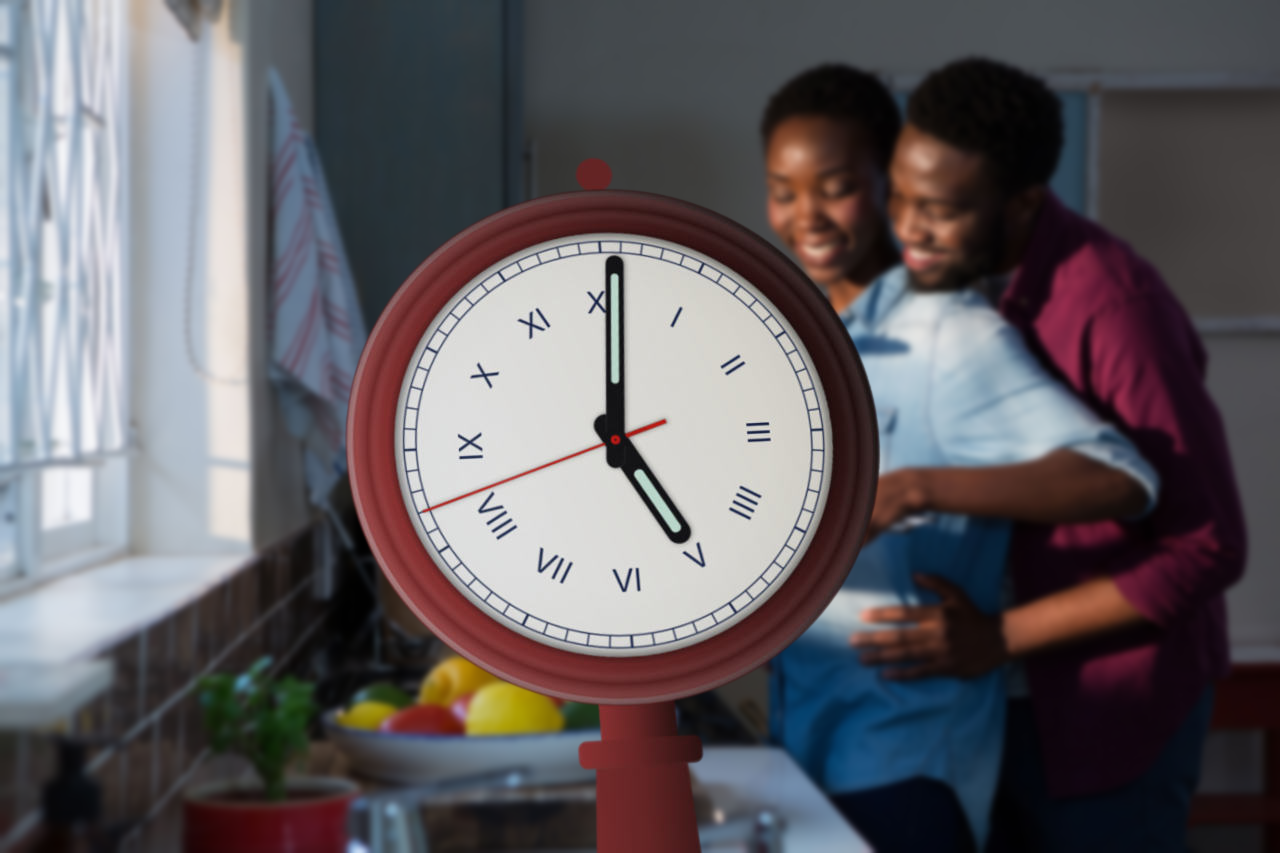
5:00:42
